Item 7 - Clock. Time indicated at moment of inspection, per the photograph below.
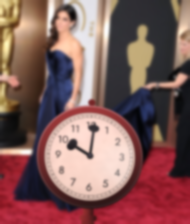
10:01
